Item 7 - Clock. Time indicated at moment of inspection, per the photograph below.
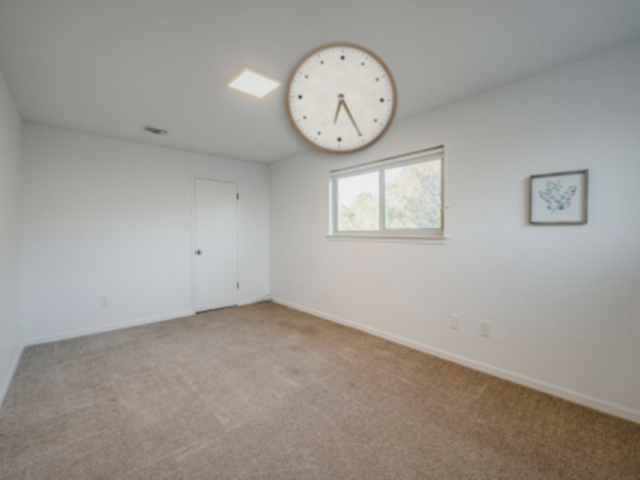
6:25
